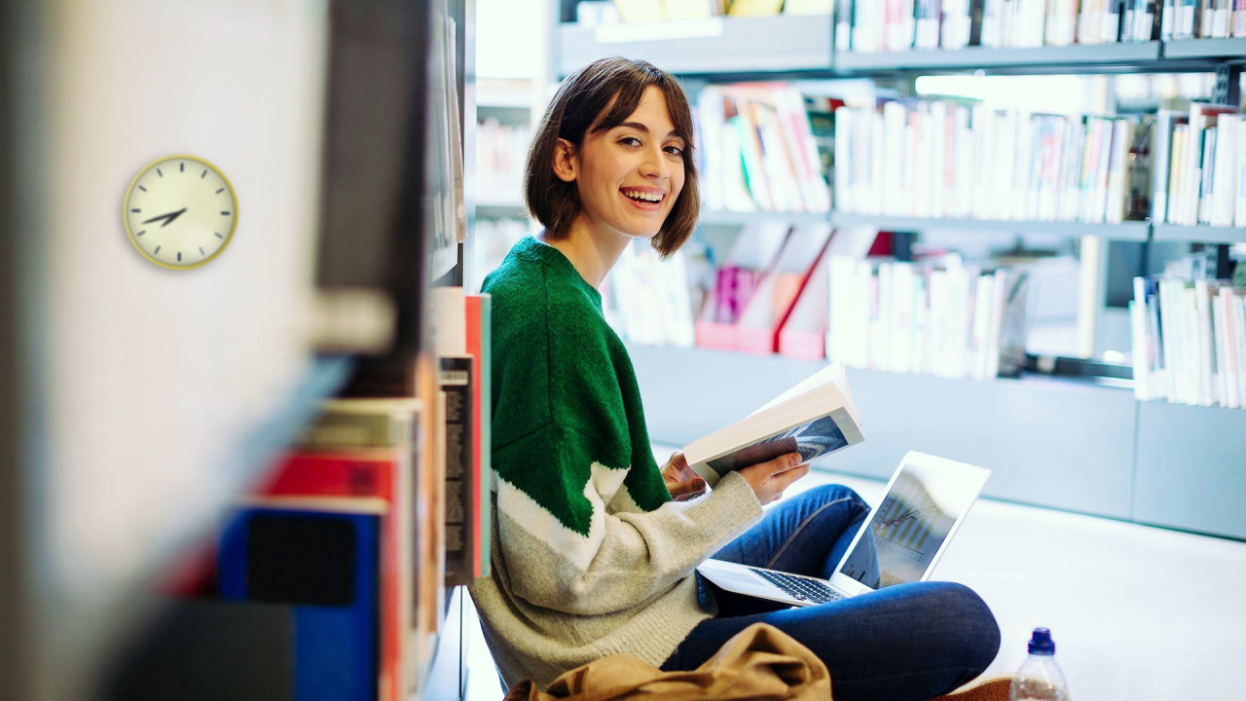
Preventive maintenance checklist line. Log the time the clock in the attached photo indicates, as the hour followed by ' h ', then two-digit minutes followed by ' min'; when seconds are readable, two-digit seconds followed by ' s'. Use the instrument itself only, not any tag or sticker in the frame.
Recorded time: 7 h 42 min
